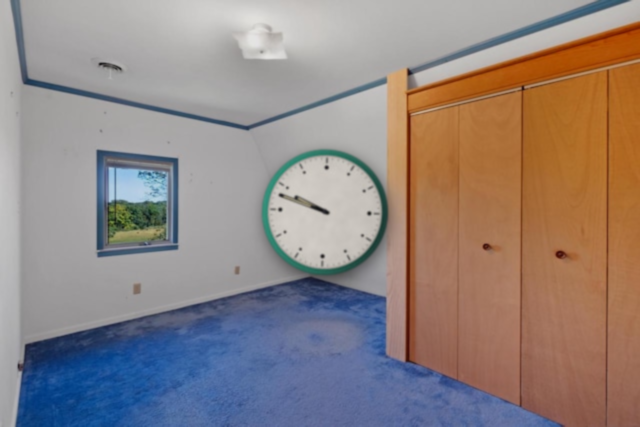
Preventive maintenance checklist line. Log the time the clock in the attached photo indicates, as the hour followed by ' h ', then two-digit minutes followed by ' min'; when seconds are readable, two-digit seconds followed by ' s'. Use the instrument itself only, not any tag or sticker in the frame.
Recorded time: 9 h 48 min
